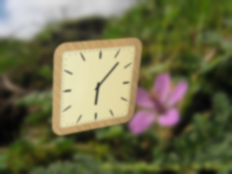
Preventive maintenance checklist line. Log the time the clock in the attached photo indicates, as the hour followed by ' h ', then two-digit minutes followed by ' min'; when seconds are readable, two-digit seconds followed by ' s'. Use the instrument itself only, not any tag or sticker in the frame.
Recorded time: 6 h 07 min
